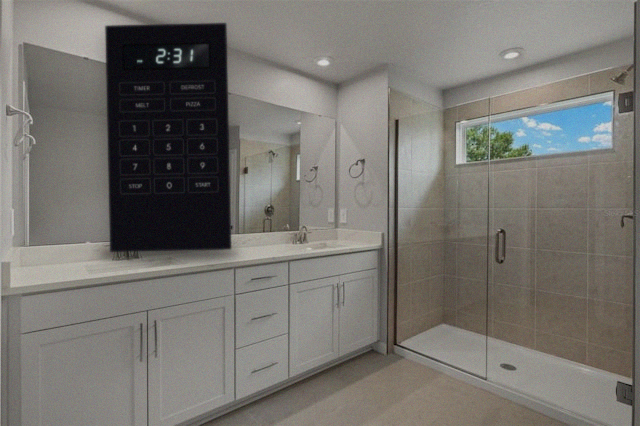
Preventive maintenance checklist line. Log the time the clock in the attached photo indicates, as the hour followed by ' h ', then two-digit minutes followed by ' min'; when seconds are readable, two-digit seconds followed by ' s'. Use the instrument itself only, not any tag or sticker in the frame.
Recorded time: 2 h 31 min
